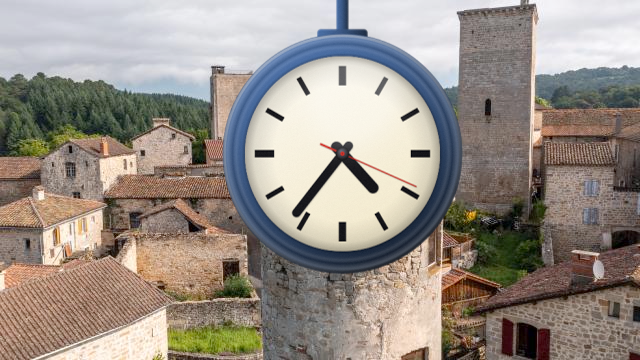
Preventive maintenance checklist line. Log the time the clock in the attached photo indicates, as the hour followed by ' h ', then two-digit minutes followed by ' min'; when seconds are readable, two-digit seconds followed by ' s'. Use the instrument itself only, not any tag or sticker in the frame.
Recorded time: 4 h 36 min 19 s
